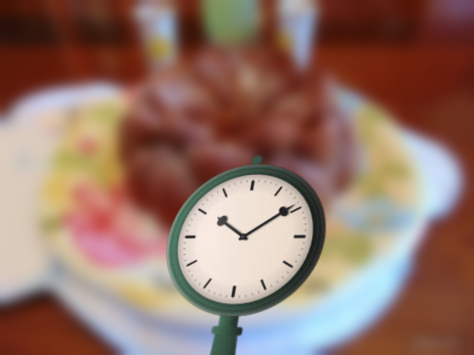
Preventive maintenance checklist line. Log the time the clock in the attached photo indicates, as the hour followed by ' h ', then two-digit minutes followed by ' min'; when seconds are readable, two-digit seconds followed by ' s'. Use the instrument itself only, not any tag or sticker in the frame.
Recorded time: 10 h 09 min
